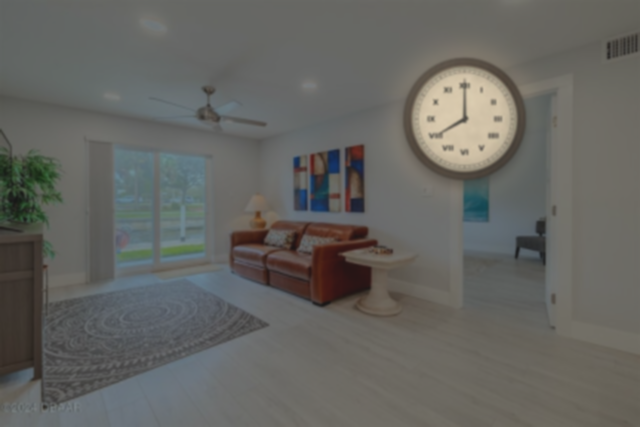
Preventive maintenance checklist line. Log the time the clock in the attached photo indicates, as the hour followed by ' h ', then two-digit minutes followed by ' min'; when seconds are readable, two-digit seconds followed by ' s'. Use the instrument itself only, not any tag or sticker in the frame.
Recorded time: 8 h 00 min
